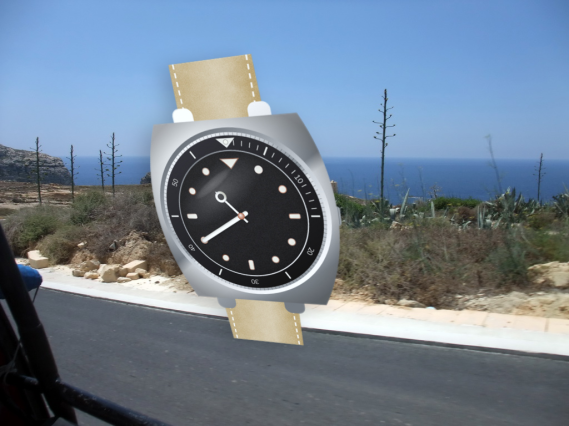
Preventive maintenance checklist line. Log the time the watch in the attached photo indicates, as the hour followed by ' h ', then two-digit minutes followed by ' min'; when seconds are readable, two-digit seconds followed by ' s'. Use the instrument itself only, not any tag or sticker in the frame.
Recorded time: 10 h 40 min
